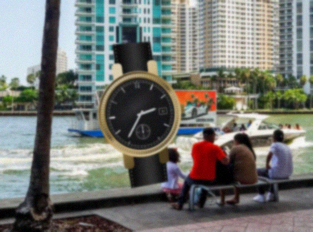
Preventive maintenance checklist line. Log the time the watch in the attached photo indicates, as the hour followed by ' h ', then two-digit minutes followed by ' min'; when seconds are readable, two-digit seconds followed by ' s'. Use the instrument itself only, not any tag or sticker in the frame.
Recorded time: 2 h 36 min
